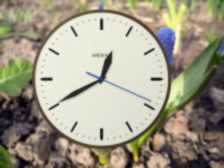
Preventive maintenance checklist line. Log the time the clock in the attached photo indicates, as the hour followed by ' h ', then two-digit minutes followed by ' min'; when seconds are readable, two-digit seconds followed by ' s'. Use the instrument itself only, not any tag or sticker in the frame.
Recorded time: 12 h 40 min 19 s
